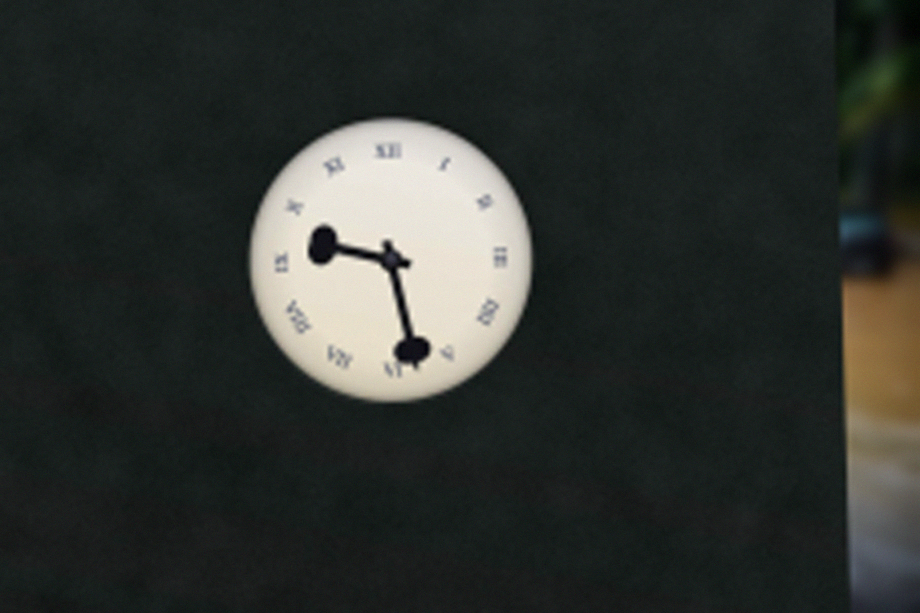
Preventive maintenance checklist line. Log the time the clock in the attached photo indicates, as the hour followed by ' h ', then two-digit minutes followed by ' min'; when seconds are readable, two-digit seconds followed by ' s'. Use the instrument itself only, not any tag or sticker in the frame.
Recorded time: 9 h 28 min
